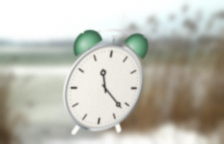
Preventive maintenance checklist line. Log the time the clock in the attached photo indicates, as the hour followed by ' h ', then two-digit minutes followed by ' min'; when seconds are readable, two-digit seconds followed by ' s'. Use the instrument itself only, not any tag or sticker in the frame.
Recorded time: 11 h 22 min
